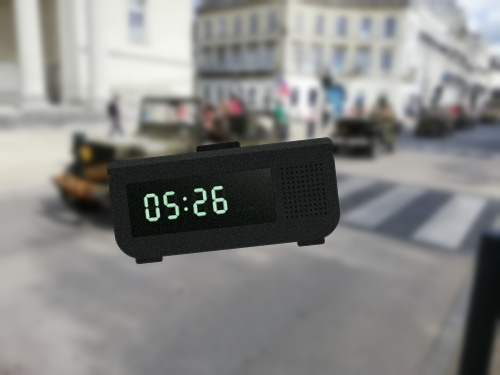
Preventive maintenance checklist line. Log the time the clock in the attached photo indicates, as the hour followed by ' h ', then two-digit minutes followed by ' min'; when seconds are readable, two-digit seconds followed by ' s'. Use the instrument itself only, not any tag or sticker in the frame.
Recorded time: 5 h 26 min
